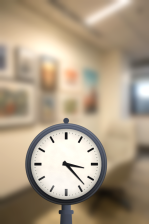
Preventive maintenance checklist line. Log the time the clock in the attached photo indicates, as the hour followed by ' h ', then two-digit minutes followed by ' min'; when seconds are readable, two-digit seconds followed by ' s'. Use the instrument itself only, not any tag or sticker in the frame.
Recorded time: 3 h 23 min
